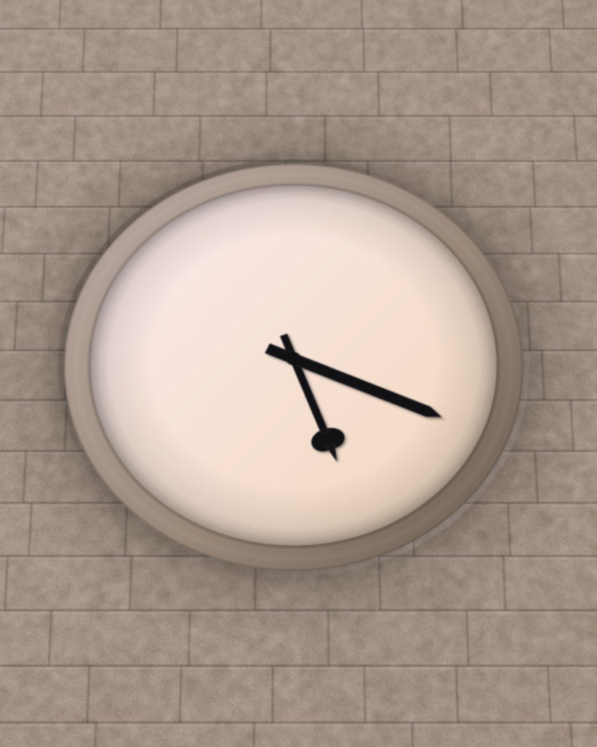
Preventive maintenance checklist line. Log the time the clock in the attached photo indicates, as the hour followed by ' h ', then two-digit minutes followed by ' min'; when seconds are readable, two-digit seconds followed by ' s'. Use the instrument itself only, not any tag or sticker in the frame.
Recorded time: 5 h 19 min
